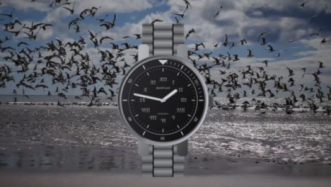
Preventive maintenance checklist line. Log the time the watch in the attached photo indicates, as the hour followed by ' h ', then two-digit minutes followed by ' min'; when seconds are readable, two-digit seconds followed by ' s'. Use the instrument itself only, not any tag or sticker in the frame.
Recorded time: 1 h 47 min
